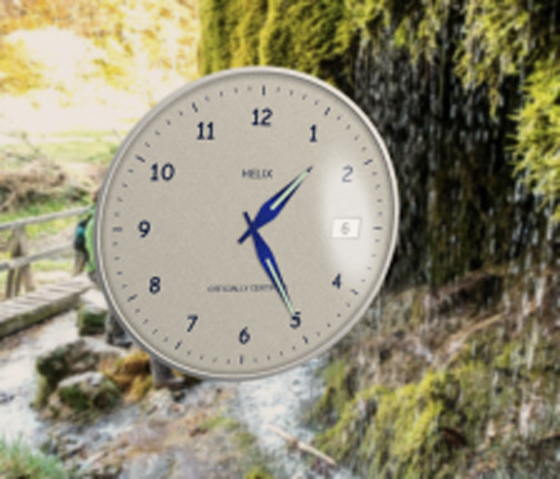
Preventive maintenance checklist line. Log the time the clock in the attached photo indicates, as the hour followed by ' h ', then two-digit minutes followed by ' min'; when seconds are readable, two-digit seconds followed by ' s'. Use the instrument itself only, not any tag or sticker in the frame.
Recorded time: 1 h 25 min
